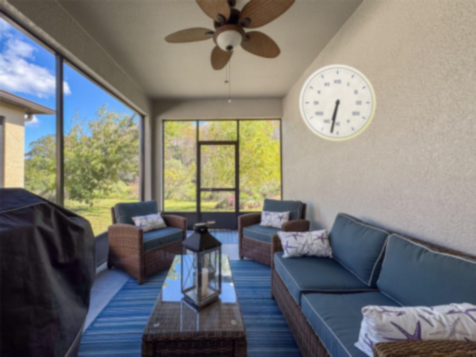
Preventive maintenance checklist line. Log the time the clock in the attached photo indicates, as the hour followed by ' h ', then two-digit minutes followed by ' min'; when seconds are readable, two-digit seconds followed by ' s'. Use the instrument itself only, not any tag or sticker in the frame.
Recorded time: 6 h 32 min
